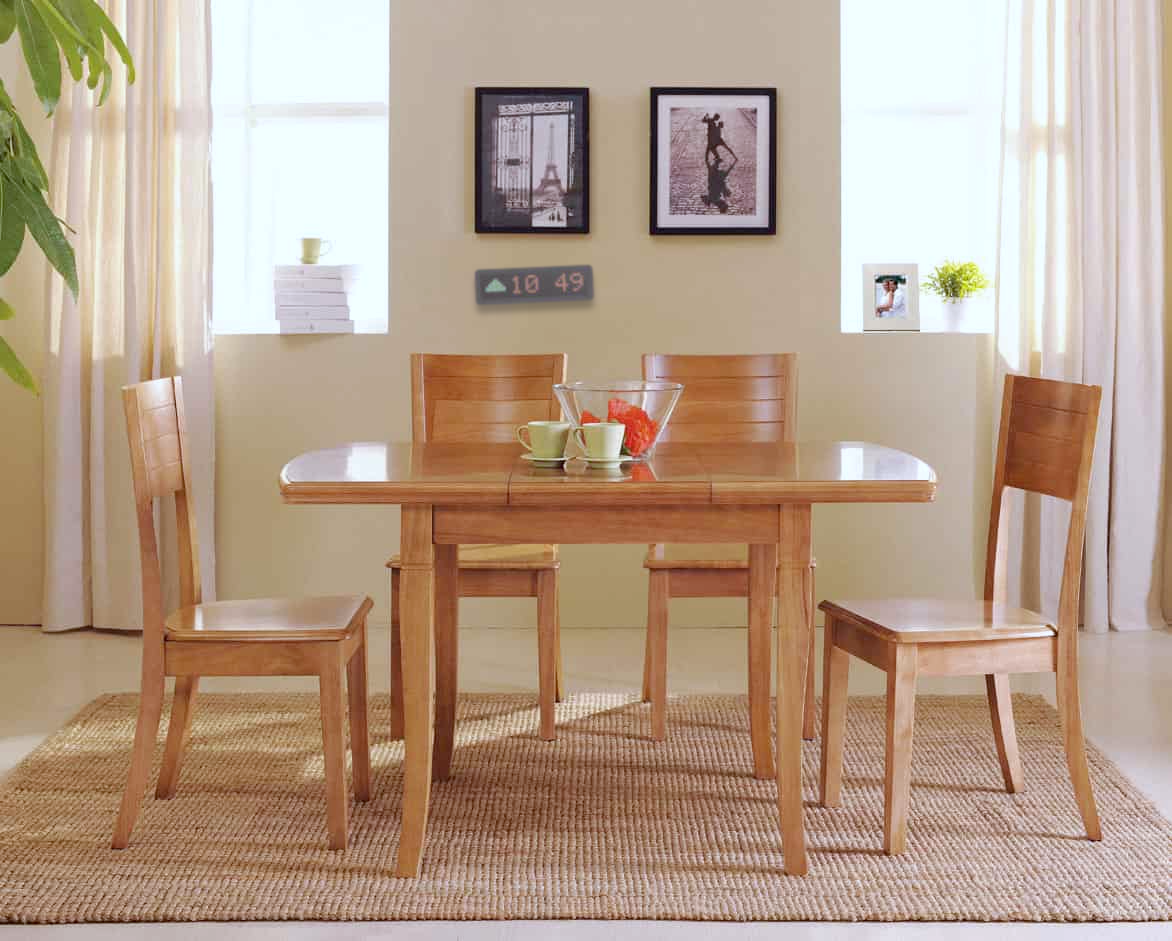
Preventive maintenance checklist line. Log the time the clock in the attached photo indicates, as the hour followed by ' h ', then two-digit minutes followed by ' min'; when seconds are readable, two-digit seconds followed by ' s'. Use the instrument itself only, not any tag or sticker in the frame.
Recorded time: 10 h 49 min
